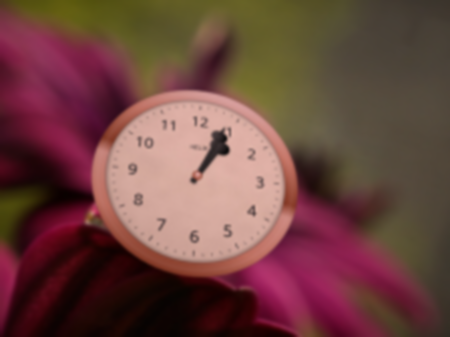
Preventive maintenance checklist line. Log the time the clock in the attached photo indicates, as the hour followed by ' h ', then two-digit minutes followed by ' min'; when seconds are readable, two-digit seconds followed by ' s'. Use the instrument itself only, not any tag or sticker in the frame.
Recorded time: 1 h 04 min
